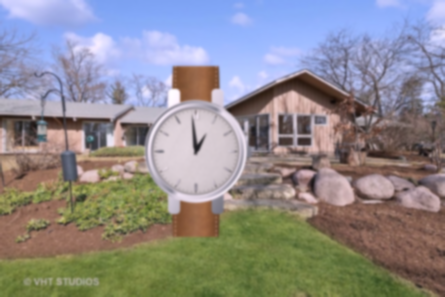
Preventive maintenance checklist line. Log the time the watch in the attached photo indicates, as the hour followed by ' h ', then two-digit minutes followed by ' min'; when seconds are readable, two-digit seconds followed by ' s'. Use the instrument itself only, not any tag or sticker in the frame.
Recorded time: 12 h 59 min
